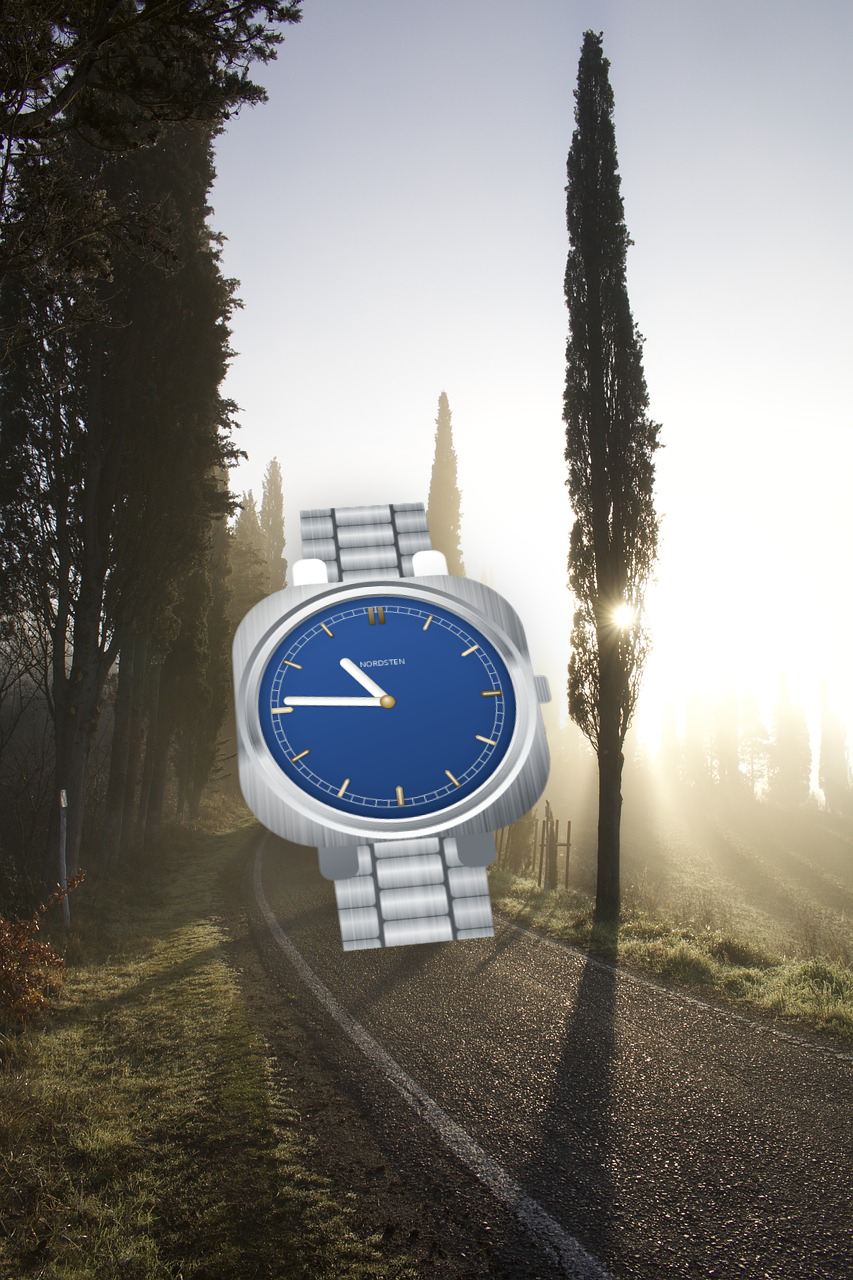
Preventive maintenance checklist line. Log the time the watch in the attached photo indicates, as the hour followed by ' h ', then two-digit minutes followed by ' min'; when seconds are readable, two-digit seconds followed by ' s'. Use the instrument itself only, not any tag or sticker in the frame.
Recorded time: 10 h 46 min
